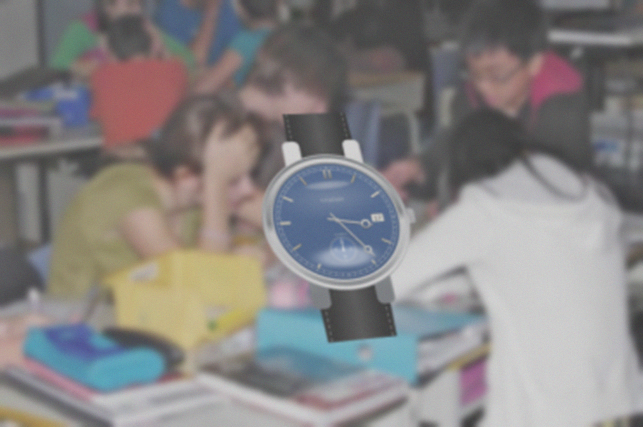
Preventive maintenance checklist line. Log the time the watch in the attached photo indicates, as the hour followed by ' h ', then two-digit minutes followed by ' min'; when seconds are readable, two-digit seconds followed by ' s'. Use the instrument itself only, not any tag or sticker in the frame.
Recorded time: 3 h 24 min
